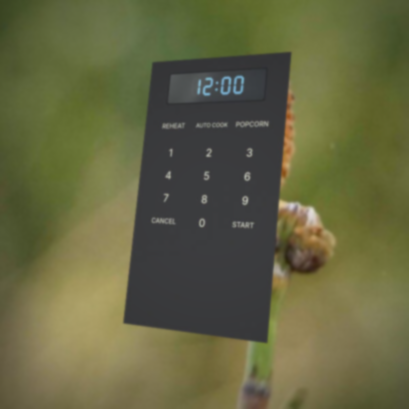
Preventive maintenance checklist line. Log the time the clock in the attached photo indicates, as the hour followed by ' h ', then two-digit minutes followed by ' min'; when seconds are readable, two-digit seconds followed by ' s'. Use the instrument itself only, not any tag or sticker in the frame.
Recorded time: 12 h 00 min
